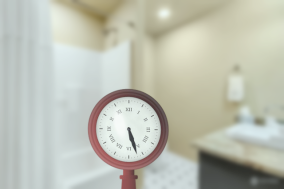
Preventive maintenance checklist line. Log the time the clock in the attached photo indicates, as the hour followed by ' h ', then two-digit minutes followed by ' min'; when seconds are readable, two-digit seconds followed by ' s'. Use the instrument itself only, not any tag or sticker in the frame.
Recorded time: 5 h 27 min
